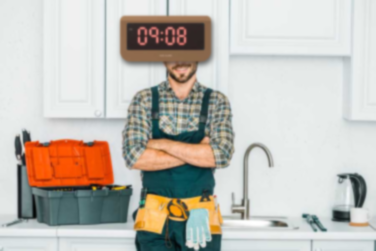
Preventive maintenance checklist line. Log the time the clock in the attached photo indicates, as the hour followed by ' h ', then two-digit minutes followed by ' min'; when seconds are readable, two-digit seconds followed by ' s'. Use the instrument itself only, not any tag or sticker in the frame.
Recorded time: 9 h 08 min
